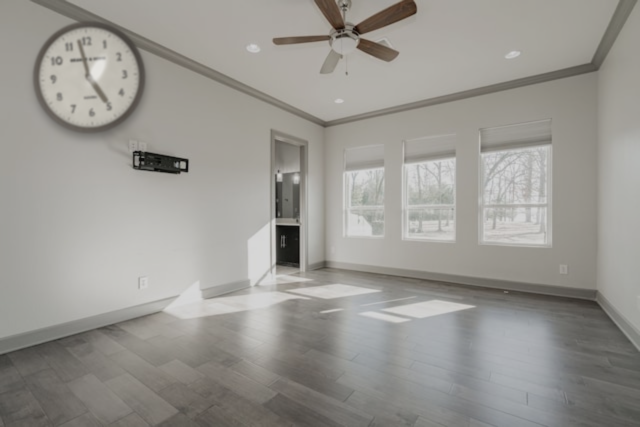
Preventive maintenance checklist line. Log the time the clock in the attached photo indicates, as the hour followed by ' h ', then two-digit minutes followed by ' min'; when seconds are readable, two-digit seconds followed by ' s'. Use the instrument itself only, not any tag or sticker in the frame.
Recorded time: 4 h 58 min
